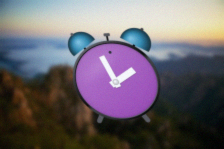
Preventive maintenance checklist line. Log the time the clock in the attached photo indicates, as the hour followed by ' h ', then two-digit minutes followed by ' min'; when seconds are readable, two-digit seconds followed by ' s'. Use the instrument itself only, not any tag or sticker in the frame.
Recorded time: 1 h 57 min
